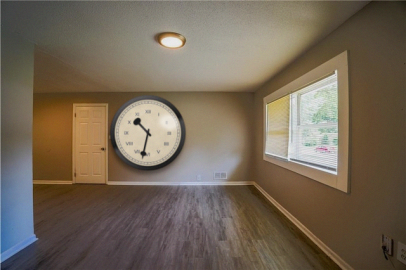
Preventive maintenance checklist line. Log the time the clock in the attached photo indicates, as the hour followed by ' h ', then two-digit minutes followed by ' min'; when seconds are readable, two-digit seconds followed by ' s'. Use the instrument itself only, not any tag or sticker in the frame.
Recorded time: 10 h 32 min
